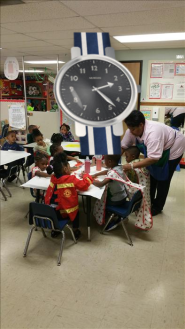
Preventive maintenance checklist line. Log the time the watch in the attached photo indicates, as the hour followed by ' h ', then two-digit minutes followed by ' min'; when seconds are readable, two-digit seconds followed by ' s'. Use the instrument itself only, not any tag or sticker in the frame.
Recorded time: 2 h 23 min
